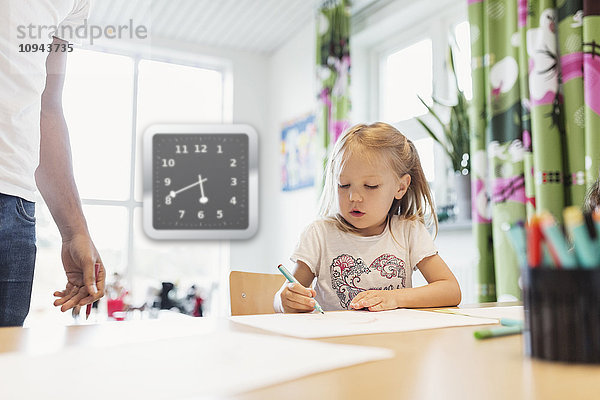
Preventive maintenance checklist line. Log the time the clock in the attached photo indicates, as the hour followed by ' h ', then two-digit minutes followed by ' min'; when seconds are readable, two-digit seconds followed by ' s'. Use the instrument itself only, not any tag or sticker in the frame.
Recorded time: 5 h 41 min
